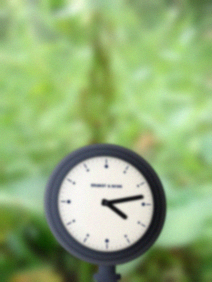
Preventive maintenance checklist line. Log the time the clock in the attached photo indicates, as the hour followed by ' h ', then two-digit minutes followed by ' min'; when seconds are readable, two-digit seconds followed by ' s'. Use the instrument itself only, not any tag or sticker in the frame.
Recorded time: 4 h 13 min
